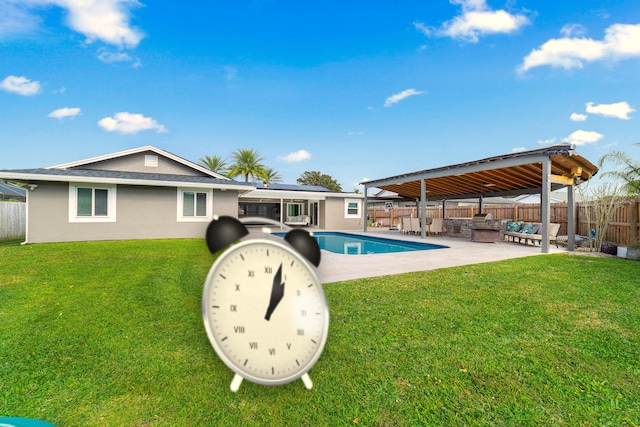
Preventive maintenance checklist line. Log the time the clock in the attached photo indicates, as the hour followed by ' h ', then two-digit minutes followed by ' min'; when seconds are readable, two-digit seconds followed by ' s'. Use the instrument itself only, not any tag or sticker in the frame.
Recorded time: 1 h 03 min
